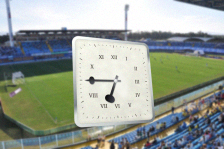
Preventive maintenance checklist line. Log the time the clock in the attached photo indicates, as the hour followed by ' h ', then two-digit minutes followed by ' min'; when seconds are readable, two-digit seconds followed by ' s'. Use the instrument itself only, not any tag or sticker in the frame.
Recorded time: 6 h 45 min
